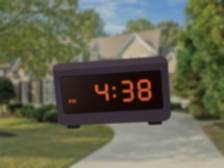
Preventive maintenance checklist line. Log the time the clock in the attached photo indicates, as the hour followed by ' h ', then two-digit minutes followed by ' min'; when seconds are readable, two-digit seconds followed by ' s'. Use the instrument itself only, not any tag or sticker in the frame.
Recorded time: 4 h 38 min
